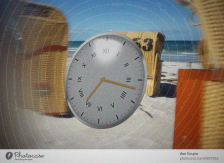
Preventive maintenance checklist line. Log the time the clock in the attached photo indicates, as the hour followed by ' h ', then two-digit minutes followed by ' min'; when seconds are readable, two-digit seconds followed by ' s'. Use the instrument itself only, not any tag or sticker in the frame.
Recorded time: 7 h 17 min
